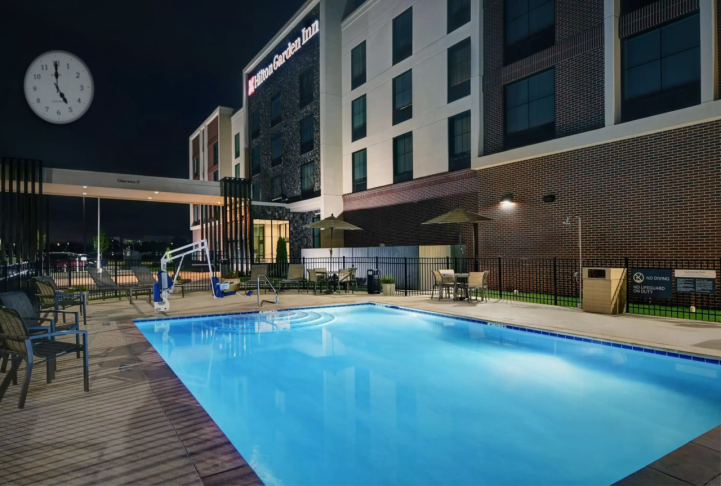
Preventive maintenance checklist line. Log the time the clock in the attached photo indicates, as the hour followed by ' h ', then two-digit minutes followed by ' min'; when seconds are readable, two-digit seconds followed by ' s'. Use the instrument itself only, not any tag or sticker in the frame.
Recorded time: 5 h 00 min
